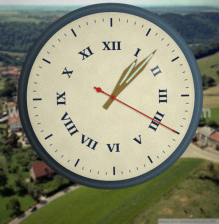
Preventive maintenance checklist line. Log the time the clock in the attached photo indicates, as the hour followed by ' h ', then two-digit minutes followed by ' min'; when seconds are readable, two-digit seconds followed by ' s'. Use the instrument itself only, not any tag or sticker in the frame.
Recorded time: 1 h 07 min 20 s
